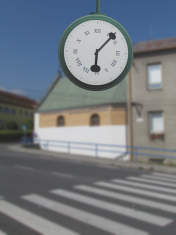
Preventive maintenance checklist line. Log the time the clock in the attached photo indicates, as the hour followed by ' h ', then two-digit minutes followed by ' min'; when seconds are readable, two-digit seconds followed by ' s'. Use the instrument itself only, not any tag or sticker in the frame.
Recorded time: 6 h 07 min
